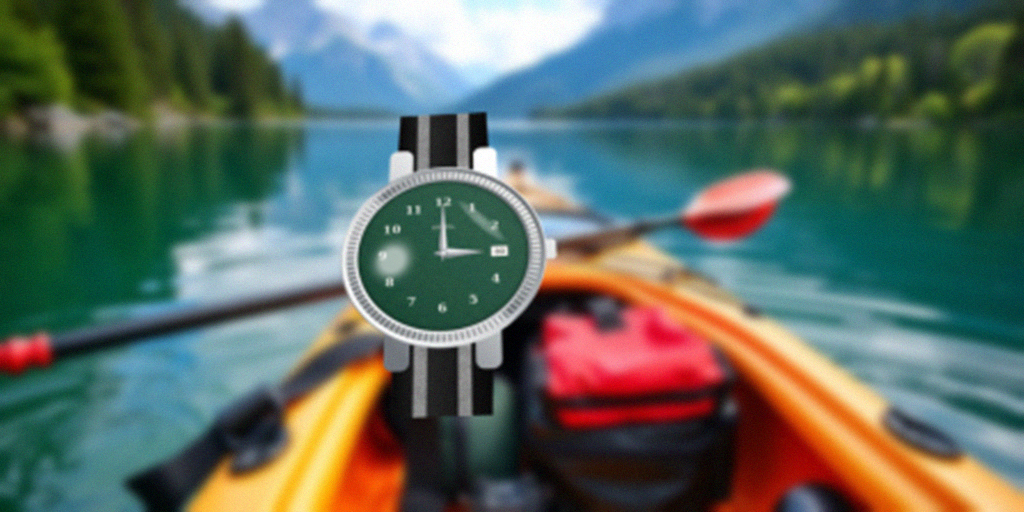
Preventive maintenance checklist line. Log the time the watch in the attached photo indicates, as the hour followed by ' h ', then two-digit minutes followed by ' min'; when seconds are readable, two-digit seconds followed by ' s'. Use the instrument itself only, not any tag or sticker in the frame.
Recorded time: 3 h 00 min
